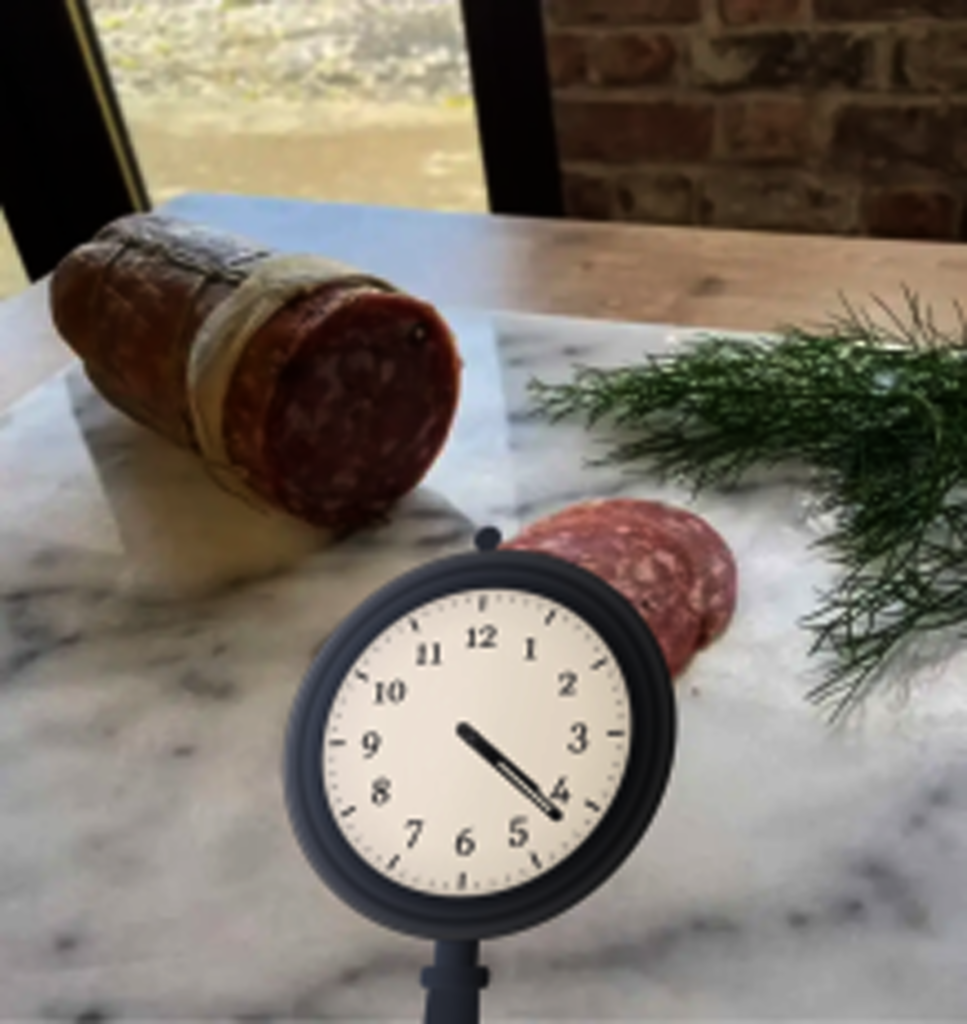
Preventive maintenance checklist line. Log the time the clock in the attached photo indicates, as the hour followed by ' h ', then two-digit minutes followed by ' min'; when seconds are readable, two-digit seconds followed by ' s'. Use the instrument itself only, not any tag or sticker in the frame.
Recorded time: 4 h 22 min
